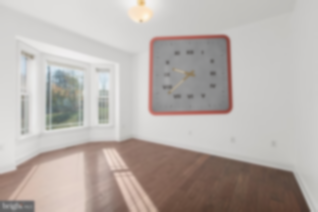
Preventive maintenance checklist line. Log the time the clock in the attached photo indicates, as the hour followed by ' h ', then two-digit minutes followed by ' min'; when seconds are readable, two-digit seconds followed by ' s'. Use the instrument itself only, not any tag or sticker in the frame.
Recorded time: 9 h 38 min
